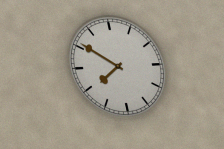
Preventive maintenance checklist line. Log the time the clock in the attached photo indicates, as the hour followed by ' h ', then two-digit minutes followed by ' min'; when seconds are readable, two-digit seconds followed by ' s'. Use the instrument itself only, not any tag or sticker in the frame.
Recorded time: 7 h 51 min
